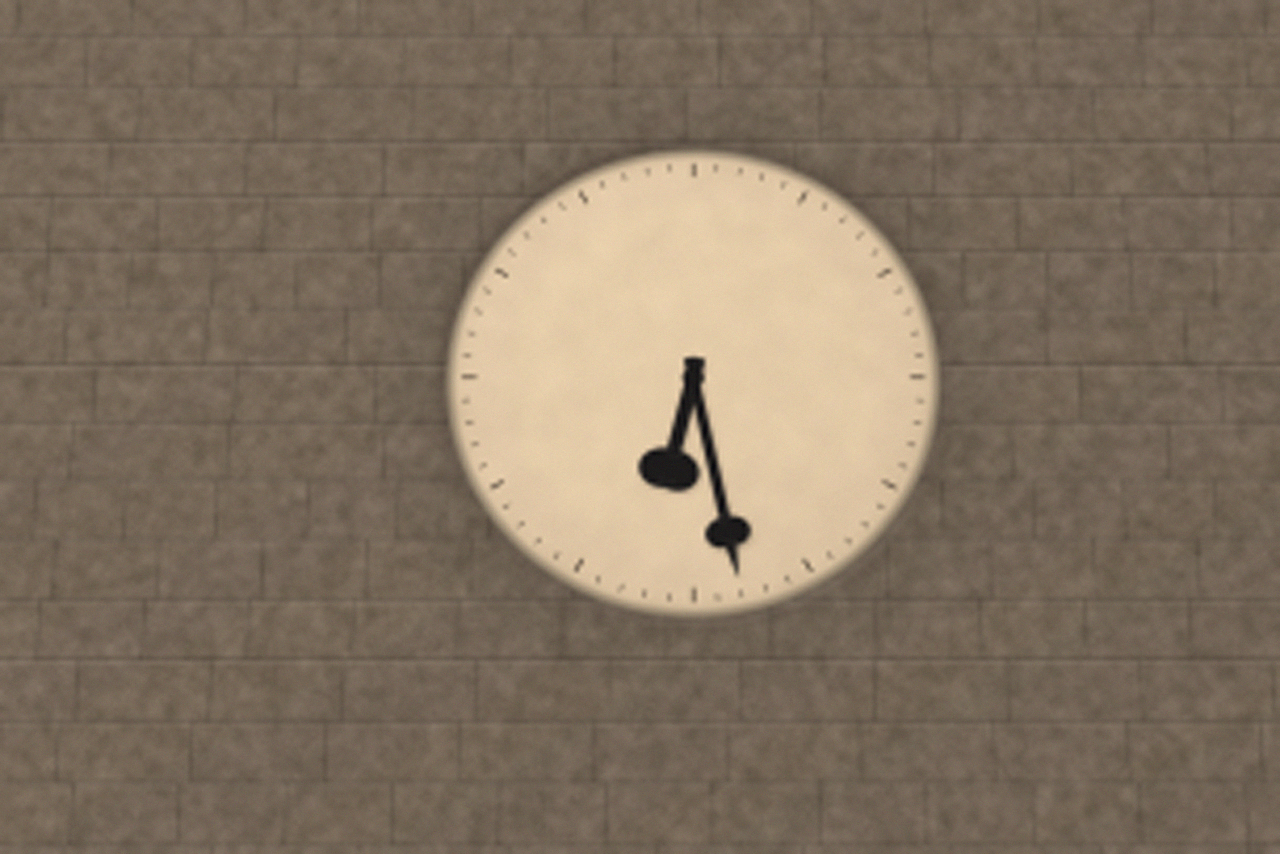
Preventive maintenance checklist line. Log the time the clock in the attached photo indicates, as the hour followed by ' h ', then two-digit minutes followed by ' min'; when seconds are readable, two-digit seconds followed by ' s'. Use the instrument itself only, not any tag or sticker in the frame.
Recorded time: 6 h 28 min
